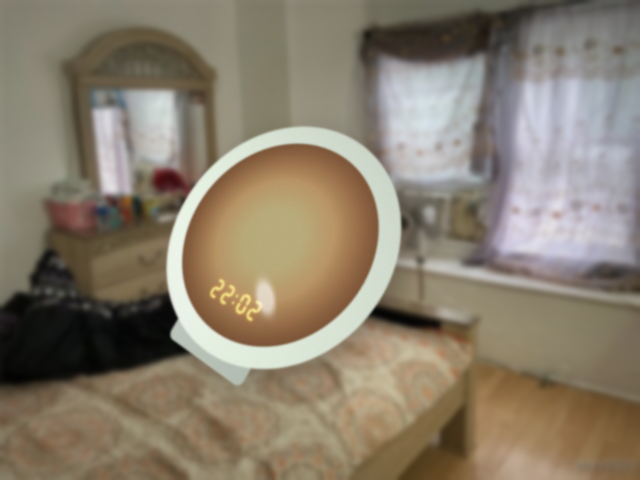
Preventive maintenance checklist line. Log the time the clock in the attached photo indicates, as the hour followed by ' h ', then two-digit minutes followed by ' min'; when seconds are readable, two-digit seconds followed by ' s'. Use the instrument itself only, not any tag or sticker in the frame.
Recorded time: 22 h 02 min
